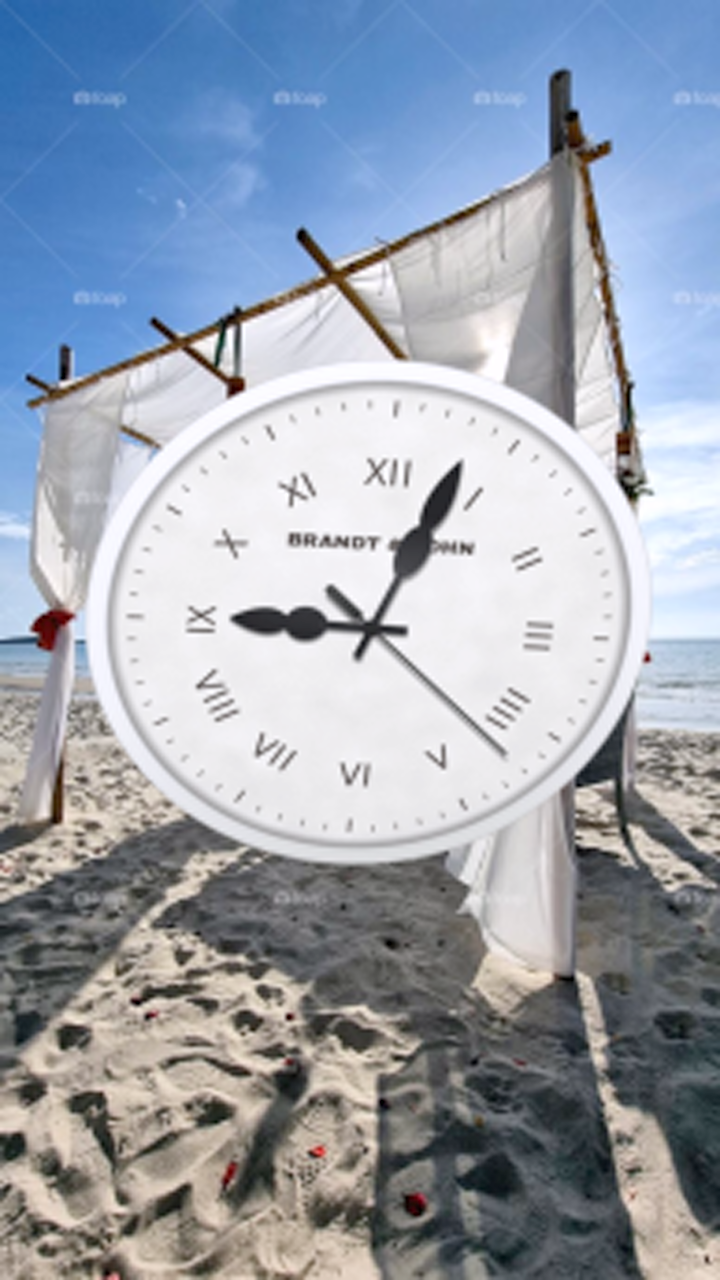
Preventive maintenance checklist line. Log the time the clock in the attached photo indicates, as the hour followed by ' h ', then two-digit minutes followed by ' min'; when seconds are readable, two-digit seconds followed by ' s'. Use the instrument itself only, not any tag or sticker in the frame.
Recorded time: 9 h 03 min 22 s
